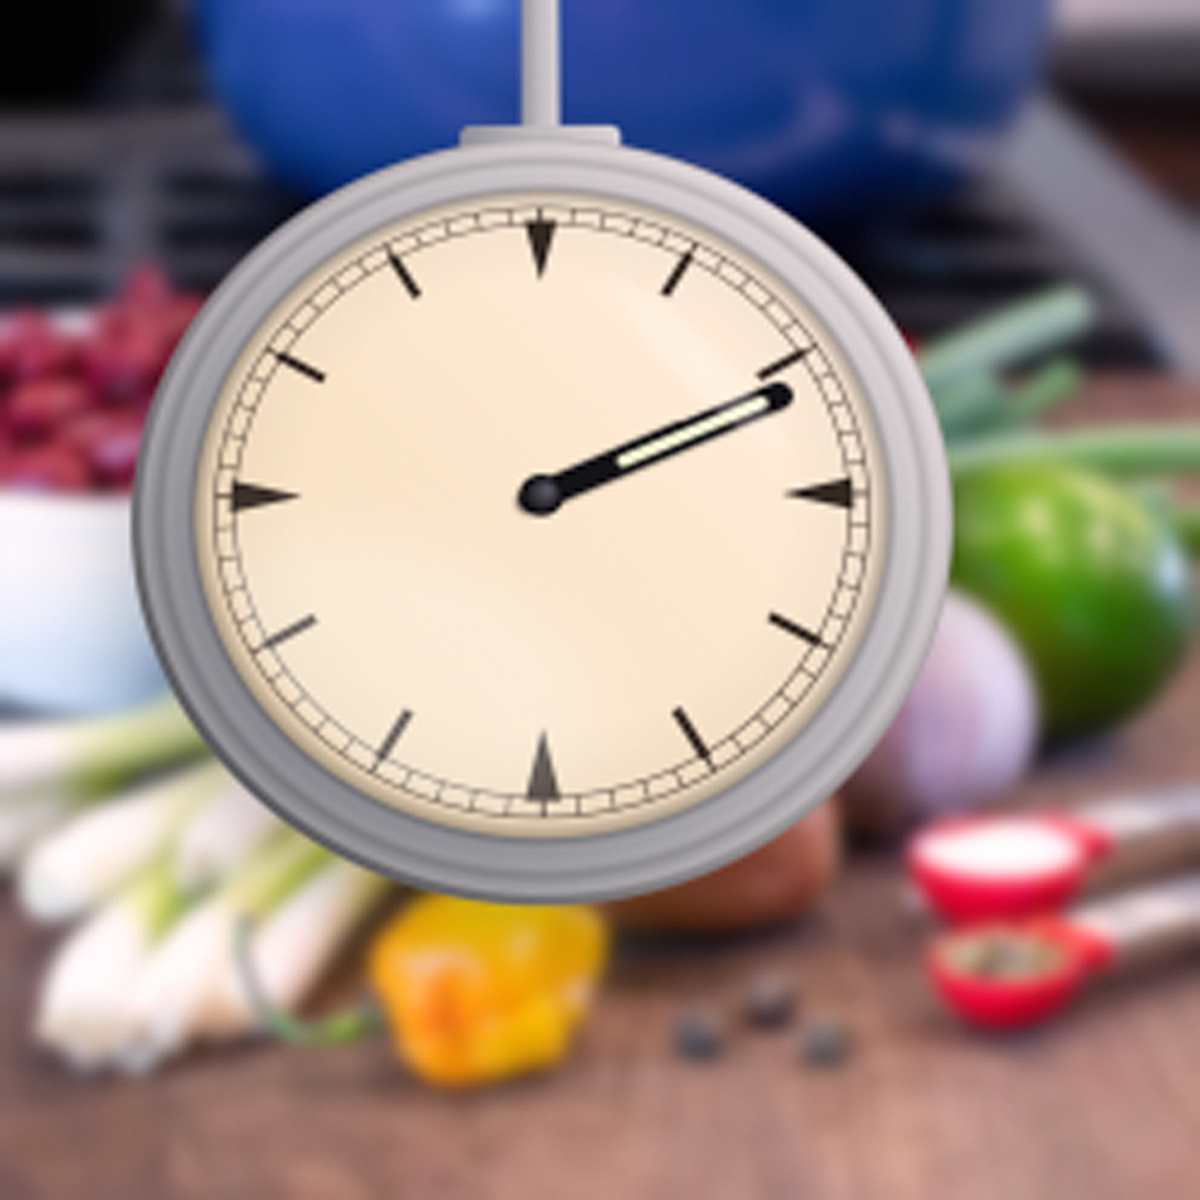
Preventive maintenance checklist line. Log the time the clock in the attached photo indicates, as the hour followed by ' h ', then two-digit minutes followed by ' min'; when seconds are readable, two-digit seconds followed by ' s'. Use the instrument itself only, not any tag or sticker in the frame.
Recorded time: 2 h 11 min
